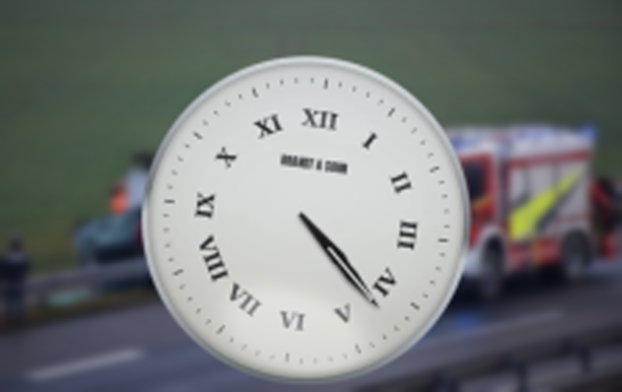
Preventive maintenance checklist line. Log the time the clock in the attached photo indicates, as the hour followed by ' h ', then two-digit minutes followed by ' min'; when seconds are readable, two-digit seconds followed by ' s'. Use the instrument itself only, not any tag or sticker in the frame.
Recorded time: 4 h 22 min
